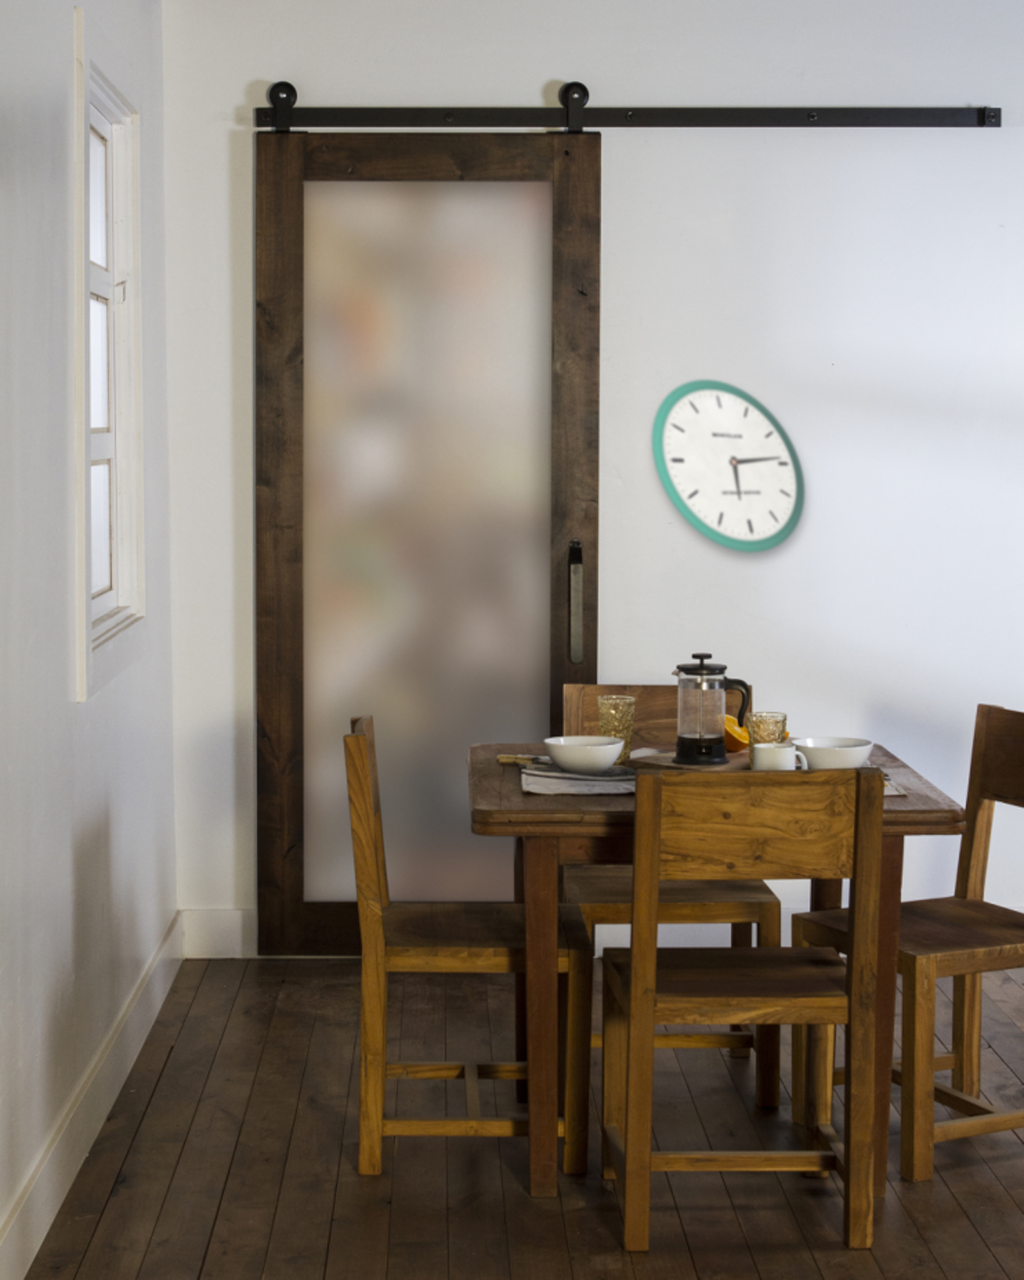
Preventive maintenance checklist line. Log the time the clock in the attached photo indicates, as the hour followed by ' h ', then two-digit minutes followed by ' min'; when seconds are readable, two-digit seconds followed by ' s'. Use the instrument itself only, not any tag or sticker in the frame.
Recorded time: 6 h 14 min
